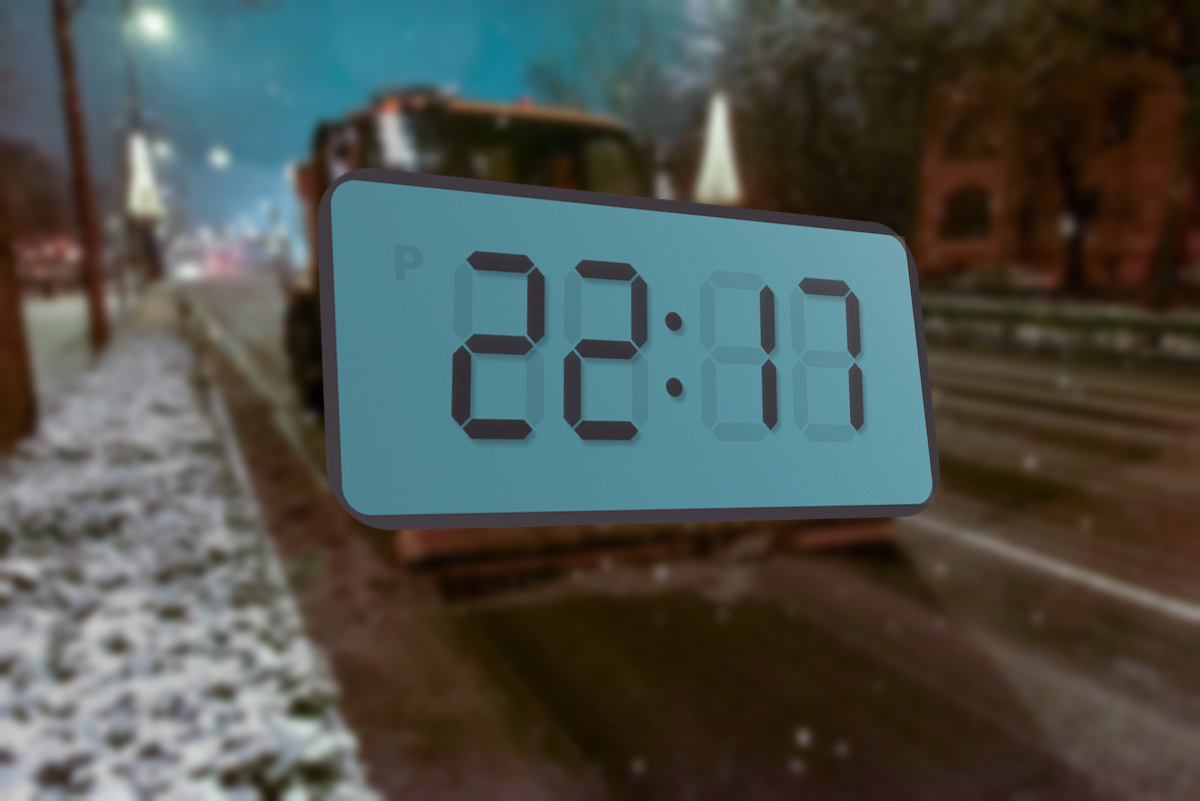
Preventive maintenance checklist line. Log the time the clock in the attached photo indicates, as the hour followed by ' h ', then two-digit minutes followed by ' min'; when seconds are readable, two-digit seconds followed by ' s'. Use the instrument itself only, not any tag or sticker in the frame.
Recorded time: 22 h 17 min
